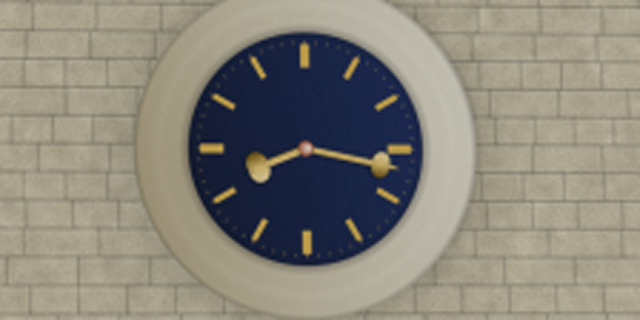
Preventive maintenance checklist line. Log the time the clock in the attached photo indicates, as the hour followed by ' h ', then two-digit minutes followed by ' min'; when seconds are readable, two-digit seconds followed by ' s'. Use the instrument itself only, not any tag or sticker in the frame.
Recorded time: 8 h 17 min
